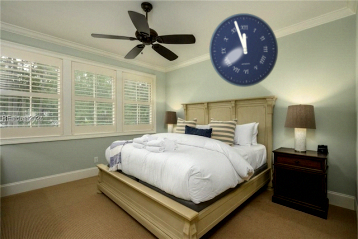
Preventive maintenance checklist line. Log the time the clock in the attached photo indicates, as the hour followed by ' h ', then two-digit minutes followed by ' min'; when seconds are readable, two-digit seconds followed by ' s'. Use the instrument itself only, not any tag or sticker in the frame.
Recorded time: 11 h 57 min
